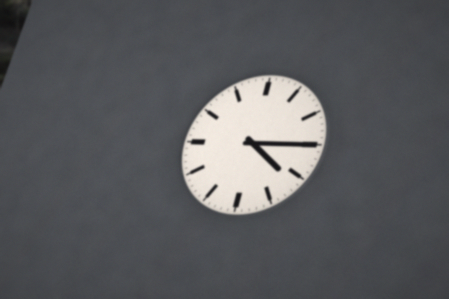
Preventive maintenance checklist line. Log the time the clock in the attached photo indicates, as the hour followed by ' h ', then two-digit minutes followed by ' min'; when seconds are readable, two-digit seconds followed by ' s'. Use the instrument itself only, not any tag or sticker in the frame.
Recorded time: 4 h 15 min
